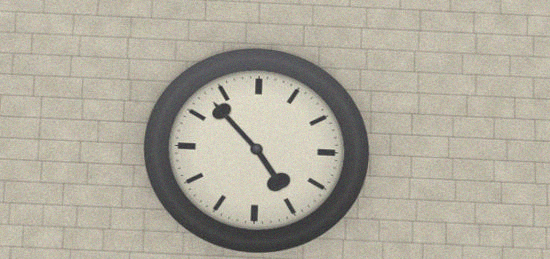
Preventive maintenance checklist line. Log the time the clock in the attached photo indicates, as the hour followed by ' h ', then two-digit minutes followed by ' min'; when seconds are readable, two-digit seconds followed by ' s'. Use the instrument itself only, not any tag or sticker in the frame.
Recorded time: 4 h 53 min
